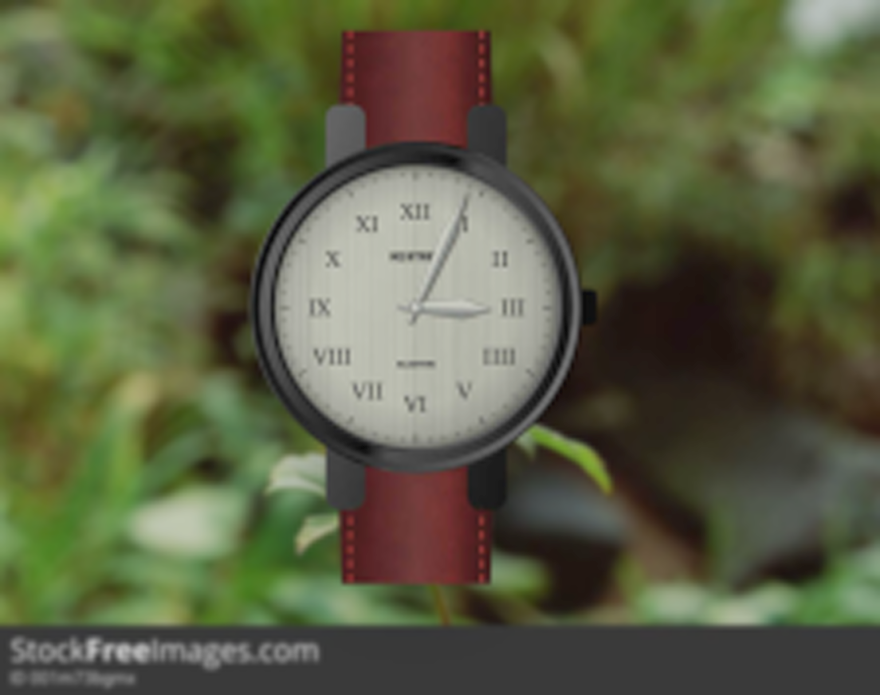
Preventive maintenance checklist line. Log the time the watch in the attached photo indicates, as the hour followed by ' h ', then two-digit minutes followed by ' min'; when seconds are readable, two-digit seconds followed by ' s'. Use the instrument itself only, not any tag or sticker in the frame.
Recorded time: 3 h 04 min
